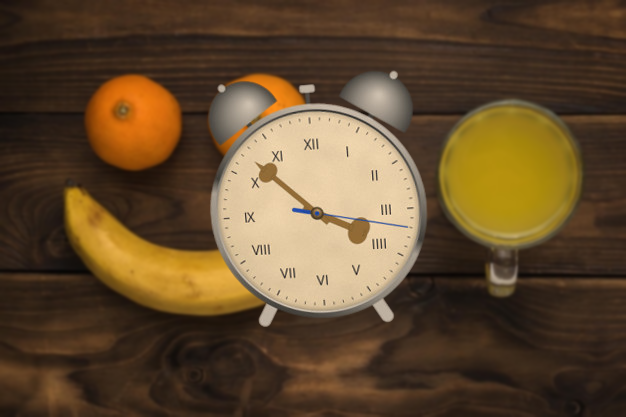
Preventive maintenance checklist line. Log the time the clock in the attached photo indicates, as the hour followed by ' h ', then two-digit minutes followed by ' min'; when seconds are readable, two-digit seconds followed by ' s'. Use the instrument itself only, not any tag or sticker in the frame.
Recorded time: 3 h 52 min 17 s
